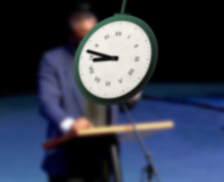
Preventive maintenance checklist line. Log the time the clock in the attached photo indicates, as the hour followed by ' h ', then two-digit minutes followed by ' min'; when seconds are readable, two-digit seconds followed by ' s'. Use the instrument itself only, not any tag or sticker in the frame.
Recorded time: 8 h 47 min
